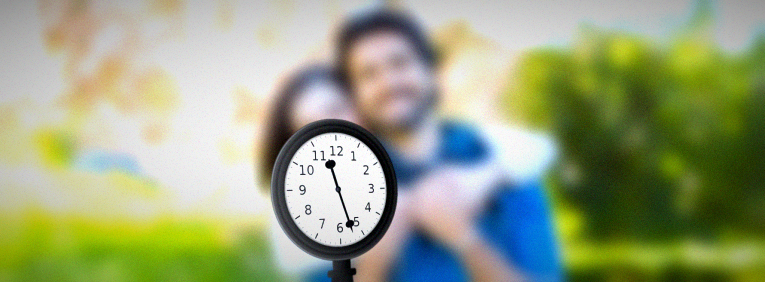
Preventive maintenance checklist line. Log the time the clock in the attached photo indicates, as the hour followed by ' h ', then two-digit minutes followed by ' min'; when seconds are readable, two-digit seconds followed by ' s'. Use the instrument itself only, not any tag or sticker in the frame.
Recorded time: 11 h 27 min
